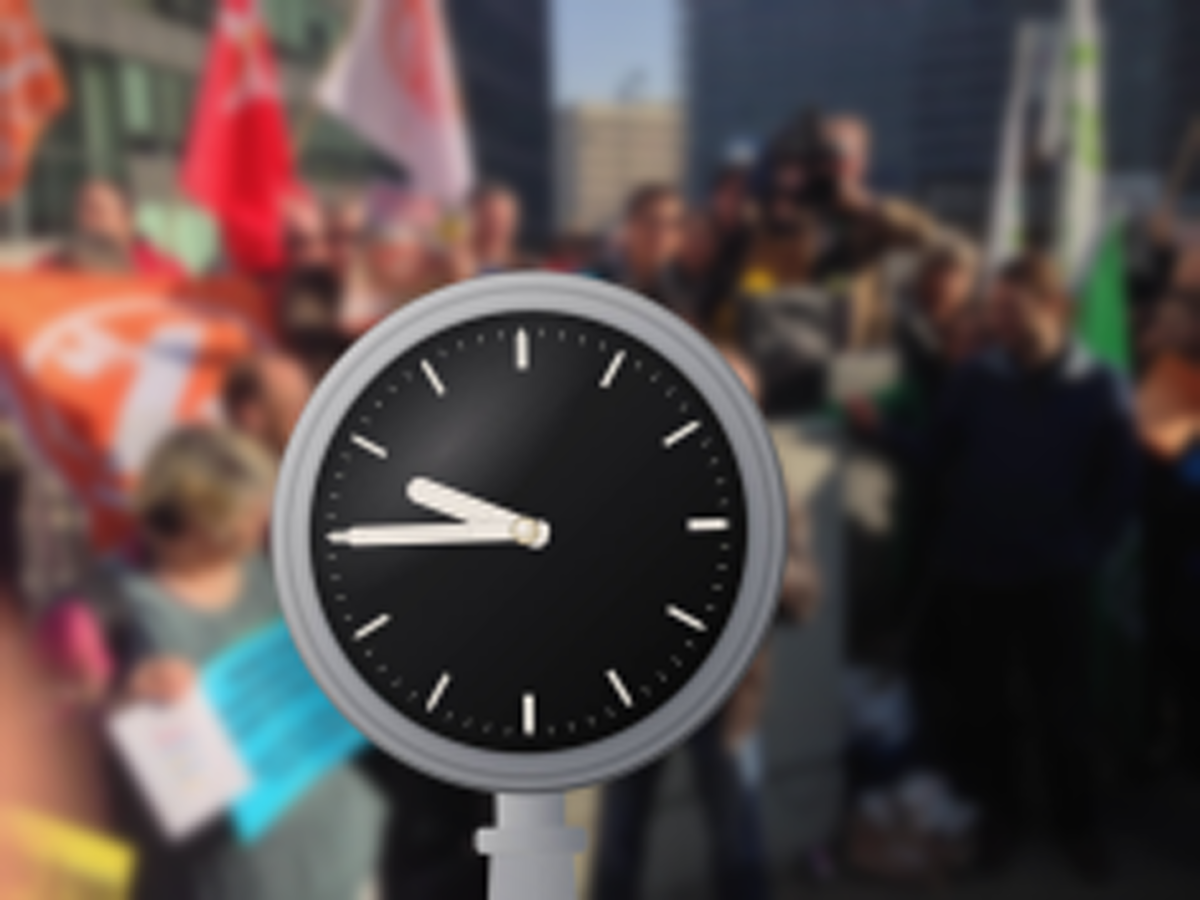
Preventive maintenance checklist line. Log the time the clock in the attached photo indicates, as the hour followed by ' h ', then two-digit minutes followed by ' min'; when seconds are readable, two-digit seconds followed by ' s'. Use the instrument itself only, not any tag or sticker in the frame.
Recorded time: 9 h 45 min
